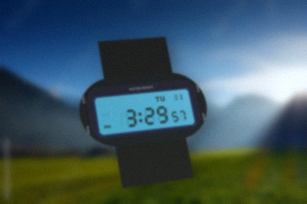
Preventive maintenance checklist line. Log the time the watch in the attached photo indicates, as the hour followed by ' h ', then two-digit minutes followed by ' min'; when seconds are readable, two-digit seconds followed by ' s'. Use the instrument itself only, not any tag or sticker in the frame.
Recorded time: 3 h 29 min 57 s
